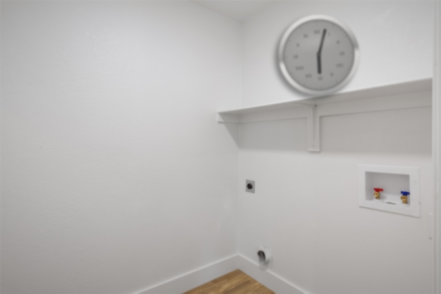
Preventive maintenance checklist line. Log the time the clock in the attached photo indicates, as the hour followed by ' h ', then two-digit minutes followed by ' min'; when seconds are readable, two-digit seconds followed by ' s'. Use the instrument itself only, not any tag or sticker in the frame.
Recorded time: 6 h 03 min
